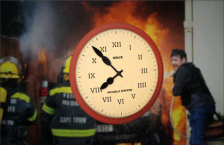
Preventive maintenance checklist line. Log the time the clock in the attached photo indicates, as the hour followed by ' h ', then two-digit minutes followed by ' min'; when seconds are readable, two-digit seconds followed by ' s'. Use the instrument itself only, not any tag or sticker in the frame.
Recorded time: 7 h 53 min
